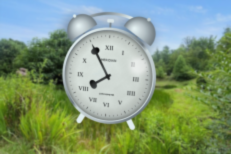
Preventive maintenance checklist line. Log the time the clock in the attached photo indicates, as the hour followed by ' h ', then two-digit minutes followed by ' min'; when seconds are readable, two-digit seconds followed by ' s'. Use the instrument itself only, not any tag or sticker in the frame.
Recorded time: 7 h 55 min
